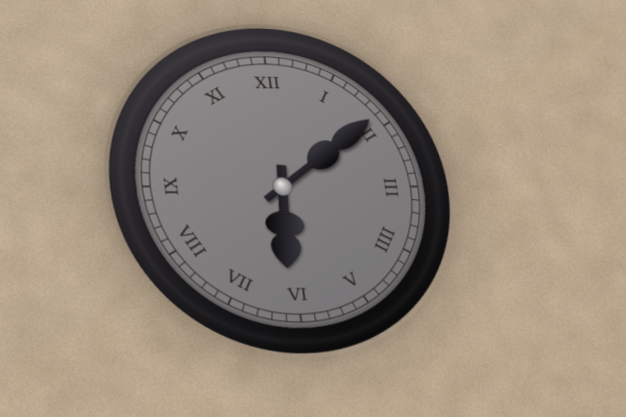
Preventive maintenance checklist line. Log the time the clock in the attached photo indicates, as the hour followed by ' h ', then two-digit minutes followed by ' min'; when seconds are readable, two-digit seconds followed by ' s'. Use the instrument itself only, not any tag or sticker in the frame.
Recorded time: 6 h 09 min
